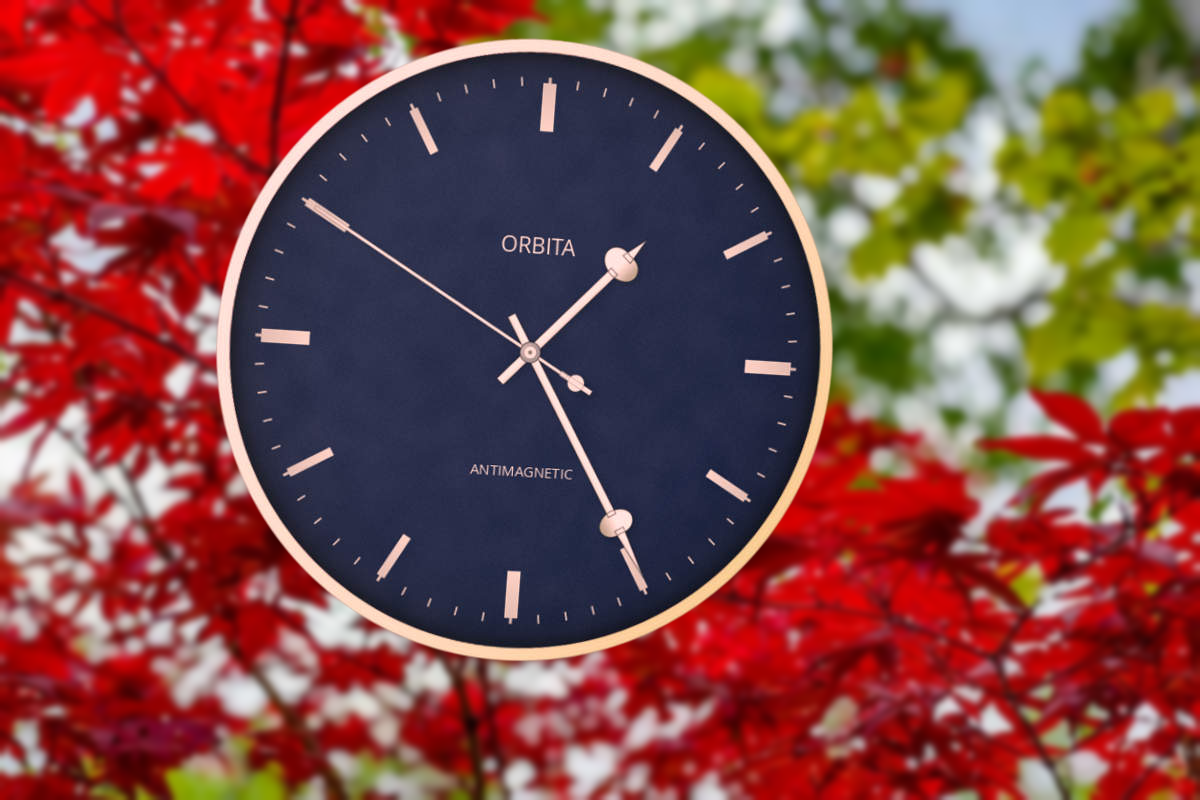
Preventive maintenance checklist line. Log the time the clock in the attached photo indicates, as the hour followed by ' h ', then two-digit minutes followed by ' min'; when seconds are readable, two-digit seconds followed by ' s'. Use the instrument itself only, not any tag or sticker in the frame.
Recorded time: 1 h 24 min 50 s
